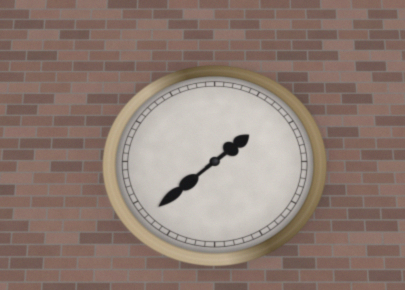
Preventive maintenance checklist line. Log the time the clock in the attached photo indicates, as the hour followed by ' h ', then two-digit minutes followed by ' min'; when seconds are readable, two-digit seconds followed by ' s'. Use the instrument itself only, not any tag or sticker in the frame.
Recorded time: 1 h 38 min
